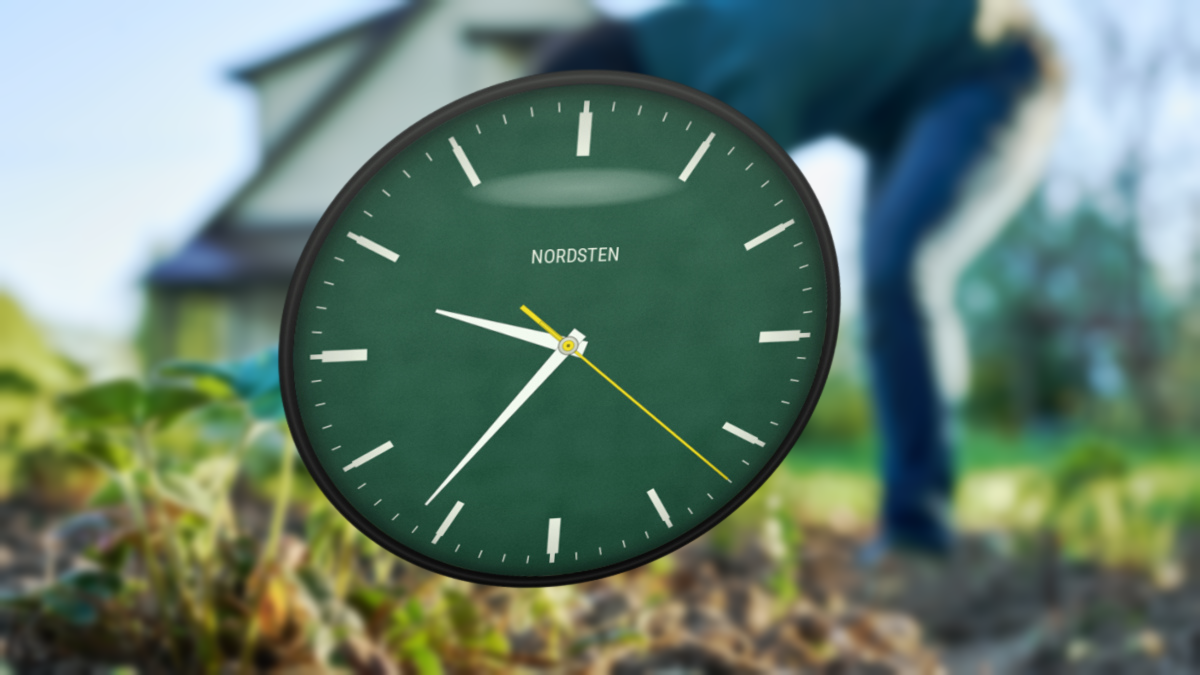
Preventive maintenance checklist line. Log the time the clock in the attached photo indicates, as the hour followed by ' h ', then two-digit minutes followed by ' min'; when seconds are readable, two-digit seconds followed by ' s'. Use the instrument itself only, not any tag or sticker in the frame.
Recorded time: 9 h 36 min 22 s
